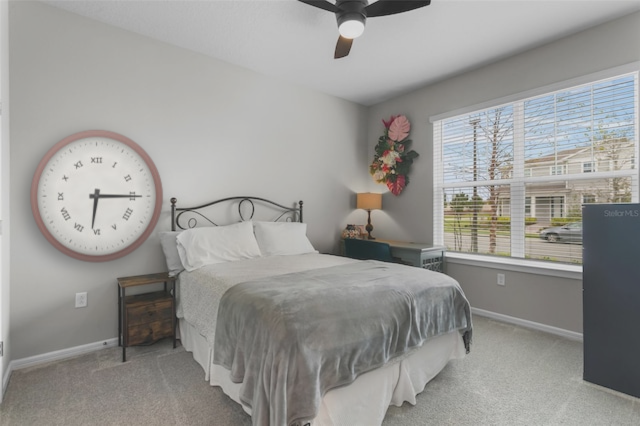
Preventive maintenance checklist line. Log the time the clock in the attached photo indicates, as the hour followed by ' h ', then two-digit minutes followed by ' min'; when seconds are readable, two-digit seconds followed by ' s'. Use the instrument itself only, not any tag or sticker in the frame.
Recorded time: 6 h 15 min
